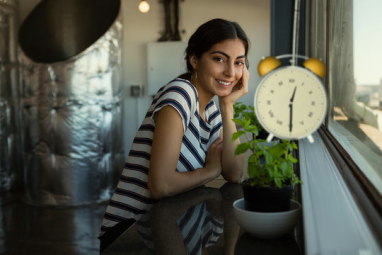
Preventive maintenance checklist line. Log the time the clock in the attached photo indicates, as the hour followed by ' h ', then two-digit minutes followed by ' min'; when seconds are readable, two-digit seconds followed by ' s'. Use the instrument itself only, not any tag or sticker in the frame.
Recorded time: 12 h 30 min
